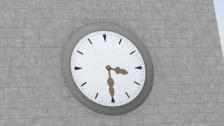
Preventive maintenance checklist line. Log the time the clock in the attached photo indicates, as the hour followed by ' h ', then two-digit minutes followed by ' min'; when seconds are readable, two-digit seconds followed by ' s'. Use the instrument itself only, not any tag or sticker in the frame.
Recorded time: 3 h 30 min
